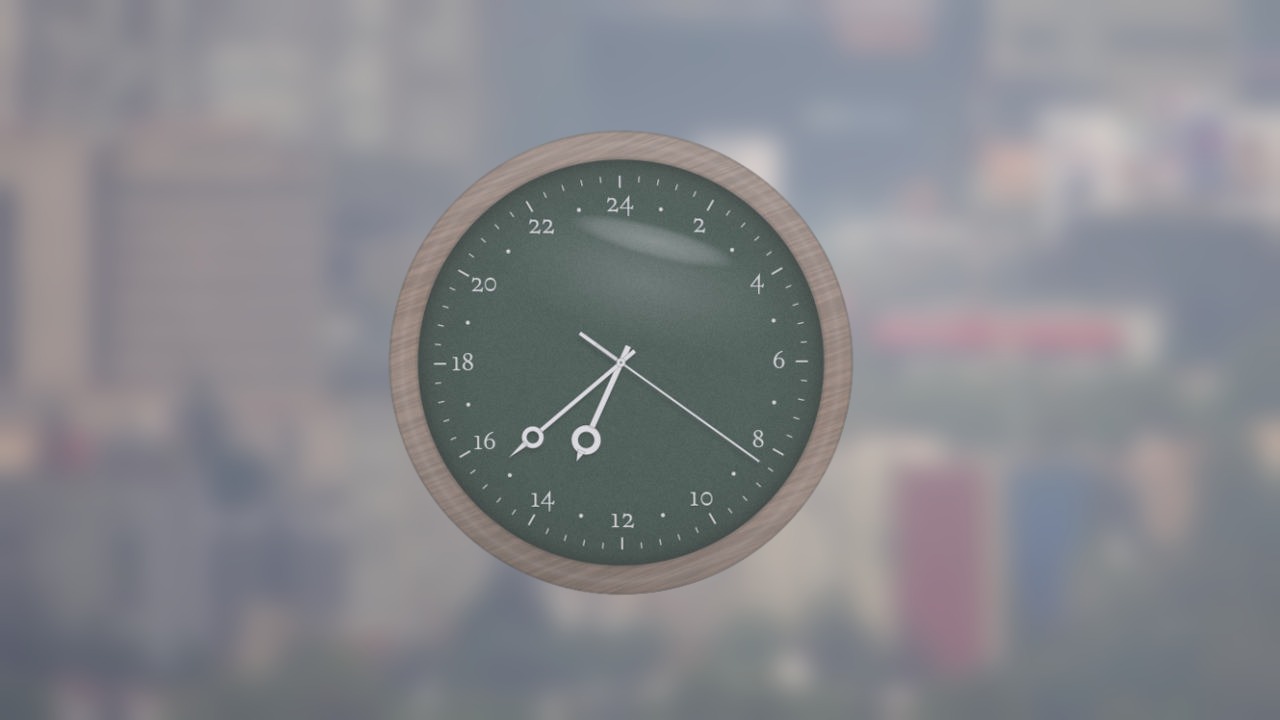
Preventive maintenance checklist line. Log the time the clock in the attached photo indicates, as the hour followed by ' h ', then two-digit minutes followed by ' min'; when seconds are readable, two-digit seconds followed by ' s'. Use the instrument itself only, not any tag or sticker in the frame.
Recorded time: 13 h 38 min 21 s
